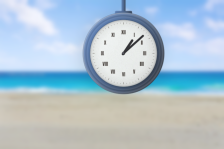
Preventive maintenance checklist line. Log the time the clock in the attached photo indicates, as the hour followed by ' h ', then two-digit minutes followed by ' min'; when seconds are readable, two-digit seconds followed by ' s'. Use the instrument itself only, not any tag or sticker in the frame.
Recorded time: 1 h 08 min
